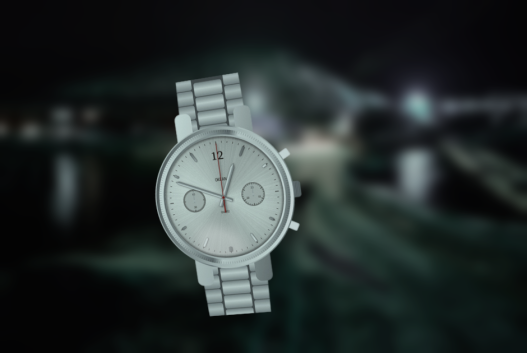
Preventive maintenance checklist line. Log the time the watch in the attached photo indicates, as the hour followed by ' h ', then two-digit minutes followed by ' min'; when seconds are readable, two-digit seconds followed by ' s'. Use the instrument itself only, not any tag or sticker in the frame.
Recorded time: 12 h 49 min
